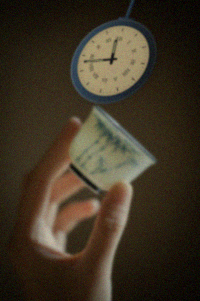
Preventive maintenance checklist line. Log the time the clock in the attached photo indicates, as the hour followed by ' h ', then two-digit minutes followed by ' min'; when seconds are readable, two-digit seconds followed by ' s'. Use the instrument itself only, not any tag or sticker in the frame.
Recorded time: 11 h 43 min
